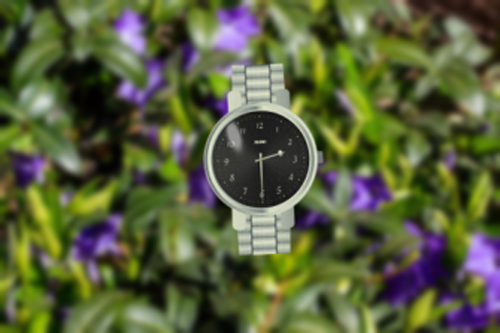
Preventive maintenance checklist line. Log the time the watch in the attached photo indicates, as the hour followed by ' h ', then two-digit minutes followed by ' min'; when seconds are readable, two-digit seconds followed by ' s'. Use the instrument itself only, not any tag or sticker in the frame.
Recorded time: 2 h 30 min
